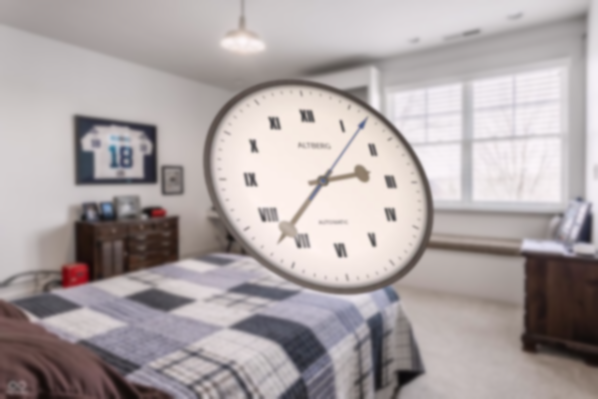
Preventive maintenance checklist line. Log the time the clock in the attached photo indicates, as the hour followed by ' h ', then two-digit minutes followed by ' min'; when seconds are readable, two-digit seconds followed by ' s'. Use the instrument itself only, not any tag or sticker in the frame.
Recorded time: 2 h 37 min 07 s
